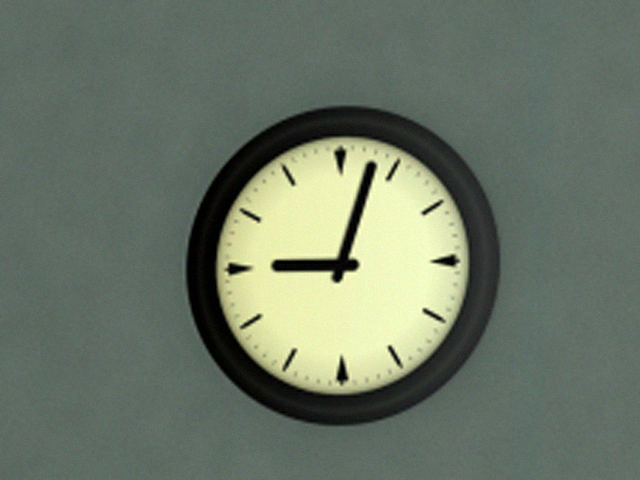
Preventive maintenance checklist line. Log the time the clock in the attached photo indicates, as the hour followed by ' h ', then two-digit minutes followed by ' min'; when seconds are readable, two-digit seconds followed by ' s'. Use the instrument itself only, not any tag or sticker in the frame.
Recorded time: 9 h 03 min
